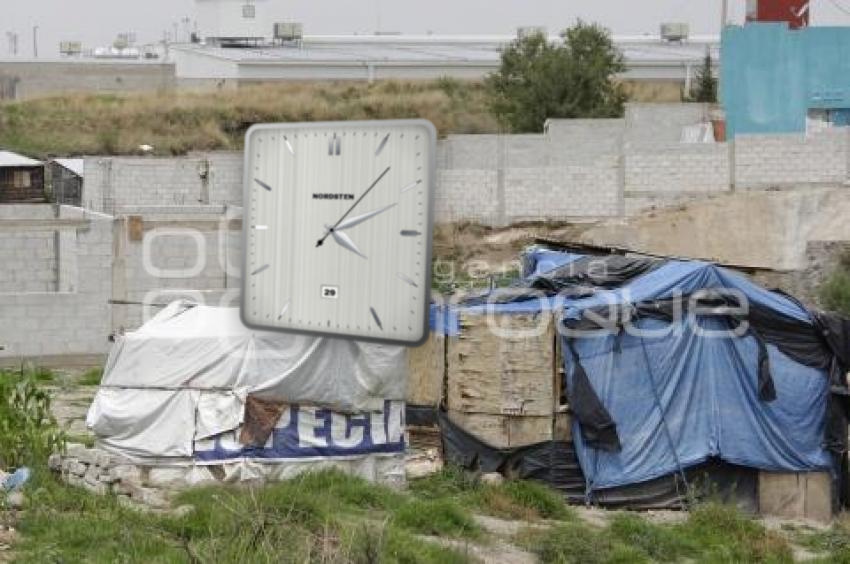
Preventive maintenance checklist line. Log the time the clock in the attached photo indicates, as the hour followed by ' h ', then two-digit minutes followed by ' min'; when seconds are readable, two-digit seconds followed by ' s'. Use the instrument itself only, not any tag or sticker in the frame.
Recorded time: 4 h 11 min 07 s
